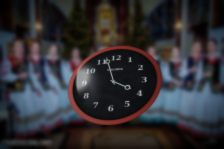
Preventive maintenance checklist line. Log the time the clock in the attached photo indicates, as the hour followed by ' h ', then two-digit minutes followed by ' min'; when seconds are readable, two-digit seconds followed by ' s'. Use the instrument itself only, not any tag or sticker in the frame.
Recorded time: 3 h 57 min
